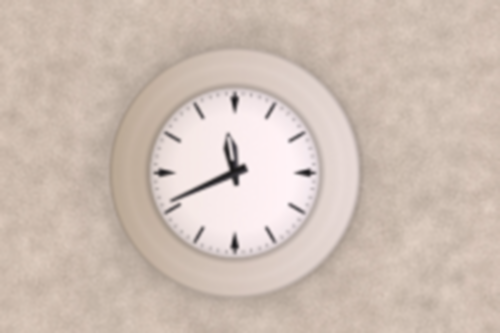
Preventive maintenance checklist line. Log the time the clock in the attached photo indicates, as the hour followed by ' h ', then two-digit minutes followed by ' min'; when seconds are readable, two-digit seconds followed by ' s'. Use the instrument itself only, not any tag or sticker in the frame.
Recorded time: 11 h 41 min
